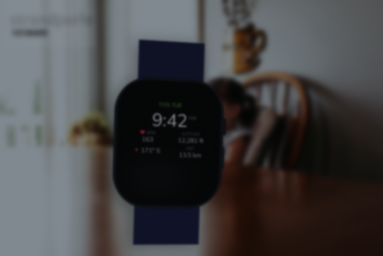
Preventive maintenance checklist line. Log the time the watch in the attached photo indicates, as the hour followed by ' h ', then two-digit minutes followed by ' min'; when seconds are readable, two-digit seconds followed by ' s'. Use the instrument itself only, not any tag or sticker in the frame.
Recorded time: 9 h 42 min
